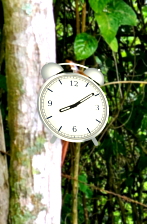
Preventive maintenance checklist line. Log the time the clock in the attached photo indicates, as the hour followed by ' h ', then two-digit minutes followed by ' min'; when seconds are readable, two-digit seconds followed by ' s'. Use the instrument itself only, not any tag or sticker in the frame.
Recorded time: 8 h 09 min
